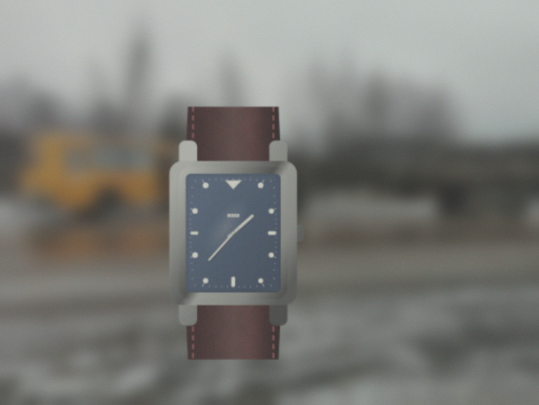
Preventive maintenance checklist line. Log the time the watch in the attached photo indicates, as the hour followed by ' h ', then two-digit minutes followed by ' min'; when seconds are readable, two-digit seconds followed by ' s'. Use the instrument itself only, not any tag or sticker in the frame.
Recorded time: 1 h 37 min
